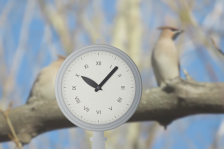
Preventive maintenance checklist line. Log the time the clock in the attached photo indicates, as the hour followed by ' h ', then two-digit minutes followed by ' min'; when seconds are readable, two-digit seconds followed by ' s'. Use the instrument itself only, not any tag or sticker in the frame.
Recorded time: 10 h 07 min
